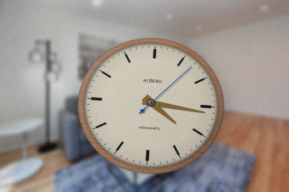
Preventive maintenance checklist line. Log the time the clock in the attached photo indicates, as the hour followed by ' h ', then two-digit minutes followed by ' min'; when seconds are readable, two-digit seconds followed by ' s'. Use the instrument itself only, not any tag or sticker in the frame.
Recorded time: 4 h 16 min 07 s
